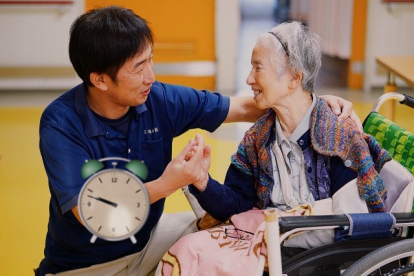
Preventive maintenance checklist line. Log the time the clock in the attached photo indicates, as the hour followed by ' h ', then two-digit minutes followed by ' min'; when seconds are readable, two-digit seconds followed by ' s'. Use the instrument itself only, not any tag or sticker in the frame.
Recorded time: 9 h 48 min
